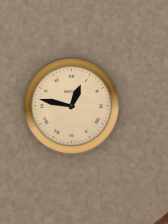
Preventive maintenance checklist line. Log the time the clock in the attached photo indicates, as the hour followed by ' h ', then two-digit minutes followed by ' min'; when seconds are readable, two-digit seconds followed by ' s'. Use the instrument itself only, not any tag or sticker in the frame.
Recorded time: 12 h 47 min
